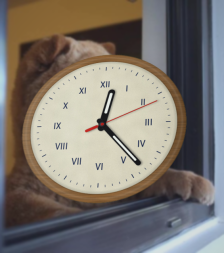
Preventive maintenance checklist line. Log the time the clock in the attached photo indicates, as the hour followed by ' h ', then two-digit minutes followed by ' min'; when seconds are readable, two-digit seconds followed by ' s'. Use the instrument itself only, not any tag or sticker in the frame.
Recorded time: 12 h 23 min 11 s
